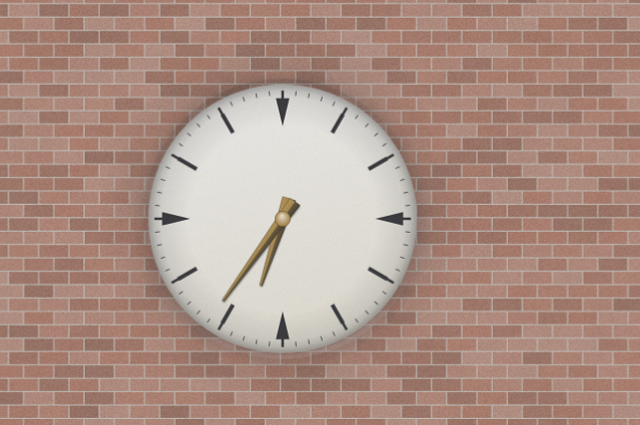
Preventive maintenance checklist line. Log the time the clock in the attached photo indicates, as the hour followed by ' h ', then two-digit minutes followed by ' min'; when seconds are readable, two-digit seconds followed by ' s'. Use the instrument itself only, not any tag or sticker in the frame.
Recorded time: 6 h 36 min
